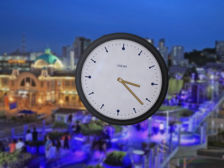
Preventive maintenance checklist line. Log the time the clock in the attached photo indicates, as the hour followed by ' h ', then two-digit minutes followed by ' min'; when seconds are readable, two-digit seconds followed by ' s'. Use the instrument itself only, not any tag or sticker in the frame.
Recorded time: 3 h 22 min
